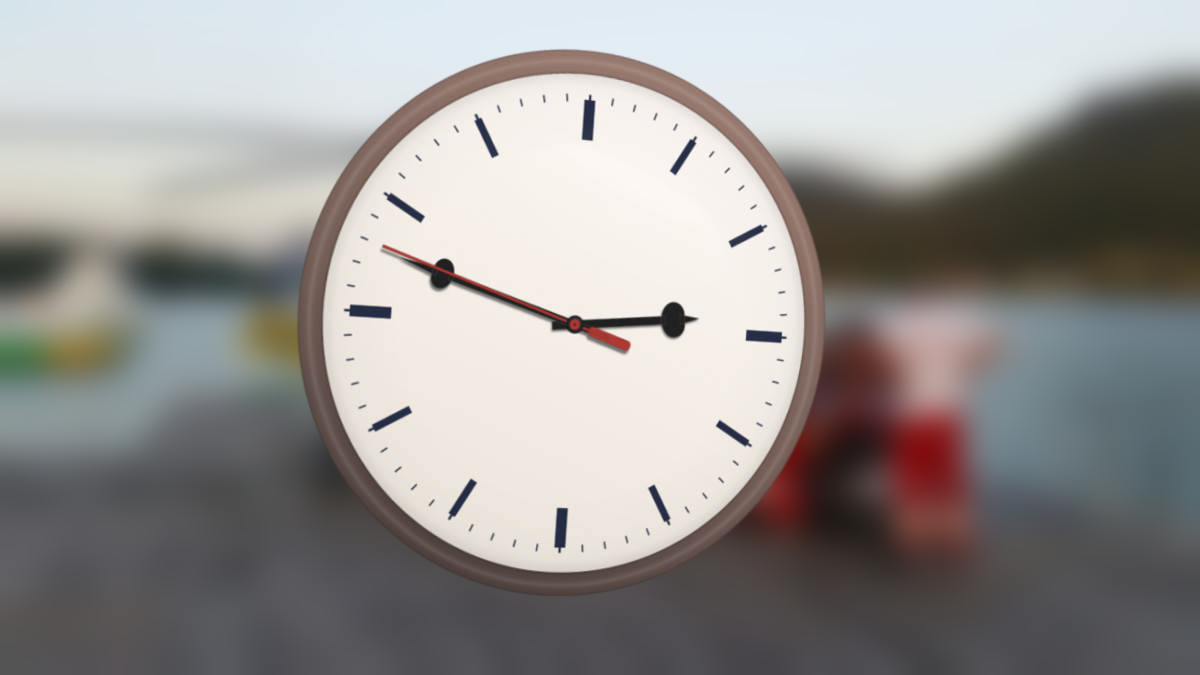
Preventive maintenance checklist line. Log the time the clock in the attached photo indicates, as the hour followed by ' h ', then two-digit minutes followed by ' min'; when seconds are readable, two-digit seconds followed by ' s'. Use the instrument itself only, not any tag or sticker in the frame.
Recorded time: 2 h 47 min 48 s
